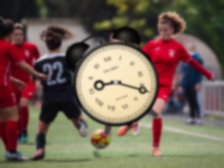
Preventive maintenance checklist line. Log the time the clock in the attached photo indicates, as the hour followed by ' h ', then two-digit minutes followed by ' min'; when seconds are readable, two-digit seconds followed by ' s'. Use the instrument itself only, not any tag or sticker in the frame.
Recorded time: 9 h 21 min
